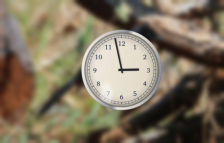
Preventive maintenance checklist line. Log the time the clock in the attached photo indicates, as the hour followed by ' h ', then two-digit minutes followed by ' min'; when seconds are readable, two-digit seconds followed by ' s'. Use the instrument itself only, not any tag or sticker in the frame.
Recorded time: 2 h 58 min
